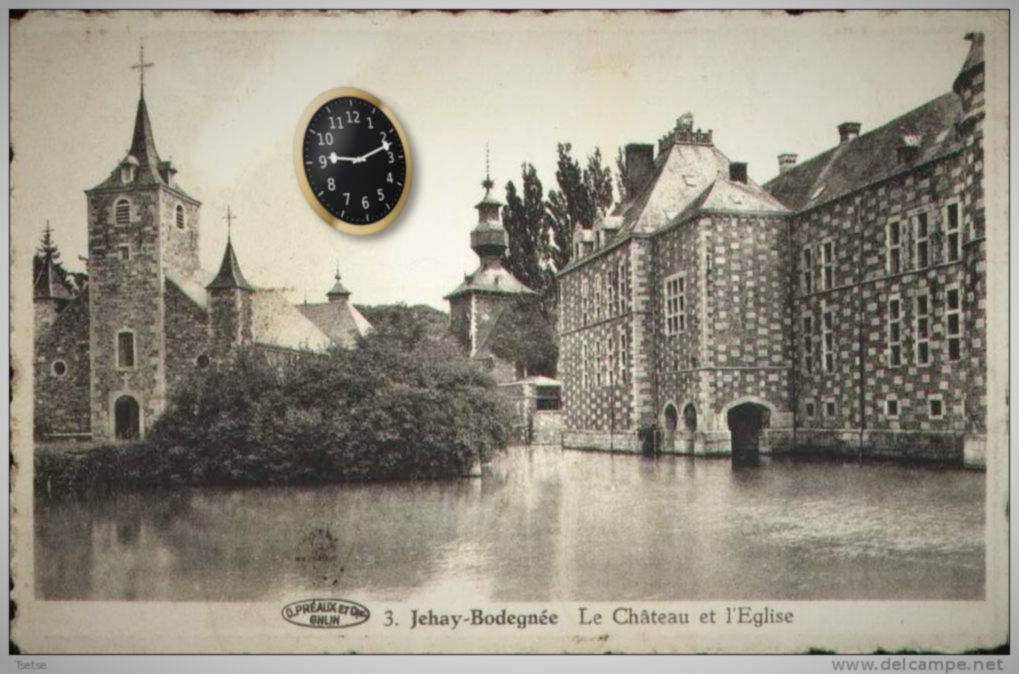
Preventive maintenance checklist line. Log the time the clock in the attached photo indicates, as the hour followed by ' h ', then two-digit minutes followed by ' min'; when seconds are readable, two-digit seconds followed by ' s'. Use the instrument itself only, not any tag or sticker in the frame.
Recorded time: 9 h 12 min
